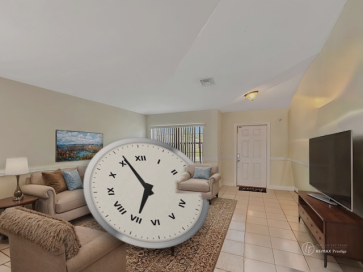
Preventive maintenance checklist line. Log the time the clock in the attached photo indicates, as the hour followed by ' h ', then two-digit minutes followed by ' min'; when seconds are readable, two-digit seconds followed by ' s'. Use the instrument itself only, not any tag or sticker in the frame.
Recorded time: 6 h 56 min
